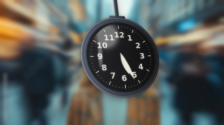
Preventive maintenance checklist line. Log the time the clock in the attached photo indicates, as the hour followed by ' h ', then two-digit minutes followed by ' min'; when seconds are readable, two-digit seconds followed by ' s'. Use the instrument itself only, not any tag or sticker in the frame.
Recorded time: 5 h 26 min
